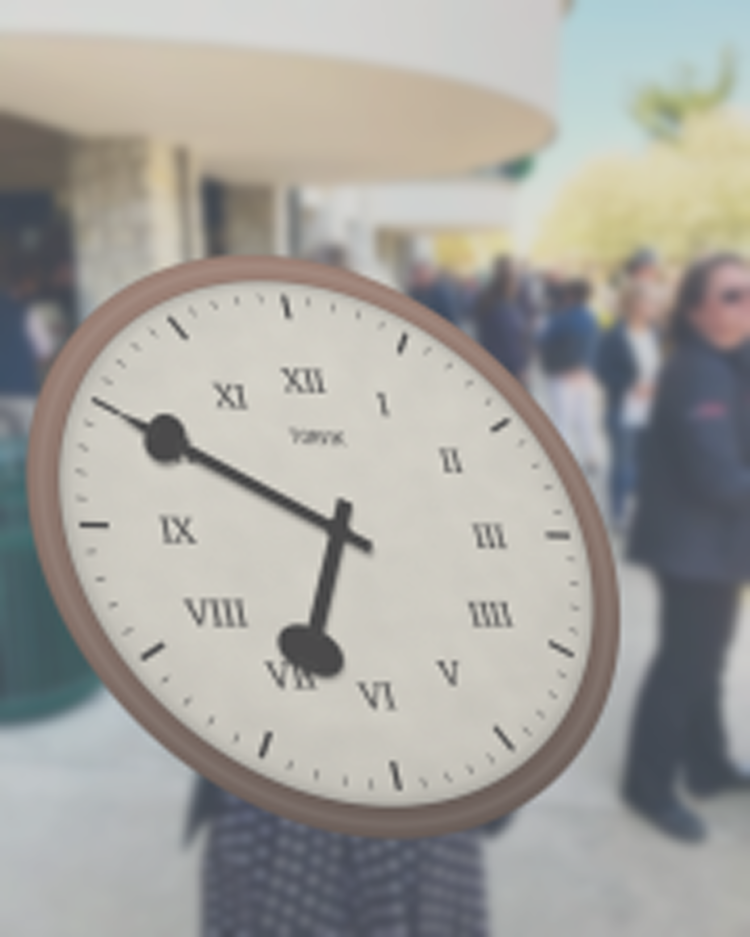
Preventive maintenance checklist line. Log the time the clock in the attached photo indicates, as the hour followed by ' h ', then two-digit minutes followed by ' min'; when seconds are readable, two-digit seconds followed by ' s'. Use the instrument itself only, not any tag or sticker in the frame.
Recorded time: 6 h 50 min
